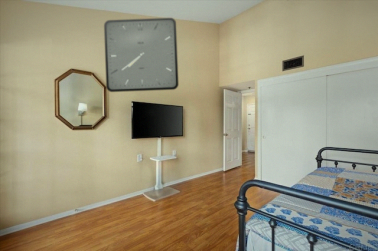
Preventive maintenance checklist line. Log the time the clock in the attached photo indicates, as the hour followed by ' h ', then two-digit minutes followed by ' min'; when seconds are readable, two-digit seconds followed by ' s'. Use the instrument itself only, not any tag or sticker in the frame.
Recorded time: 7 h 39 min
